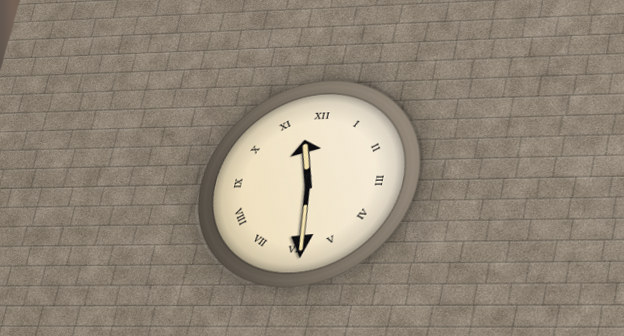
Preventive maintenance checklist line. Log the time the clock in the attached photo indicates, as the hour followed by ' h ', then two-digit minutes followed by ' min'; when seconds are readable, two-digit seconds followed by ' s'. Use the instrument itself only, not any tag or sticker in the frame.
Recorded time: 11 h 29 min
